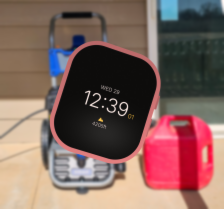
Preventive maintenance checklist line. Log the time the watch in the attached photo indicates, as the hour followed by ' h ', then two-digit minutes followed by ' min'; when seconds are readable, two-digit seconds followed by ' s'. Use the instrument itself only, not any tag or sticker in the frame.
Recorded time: 12 h 39 min
